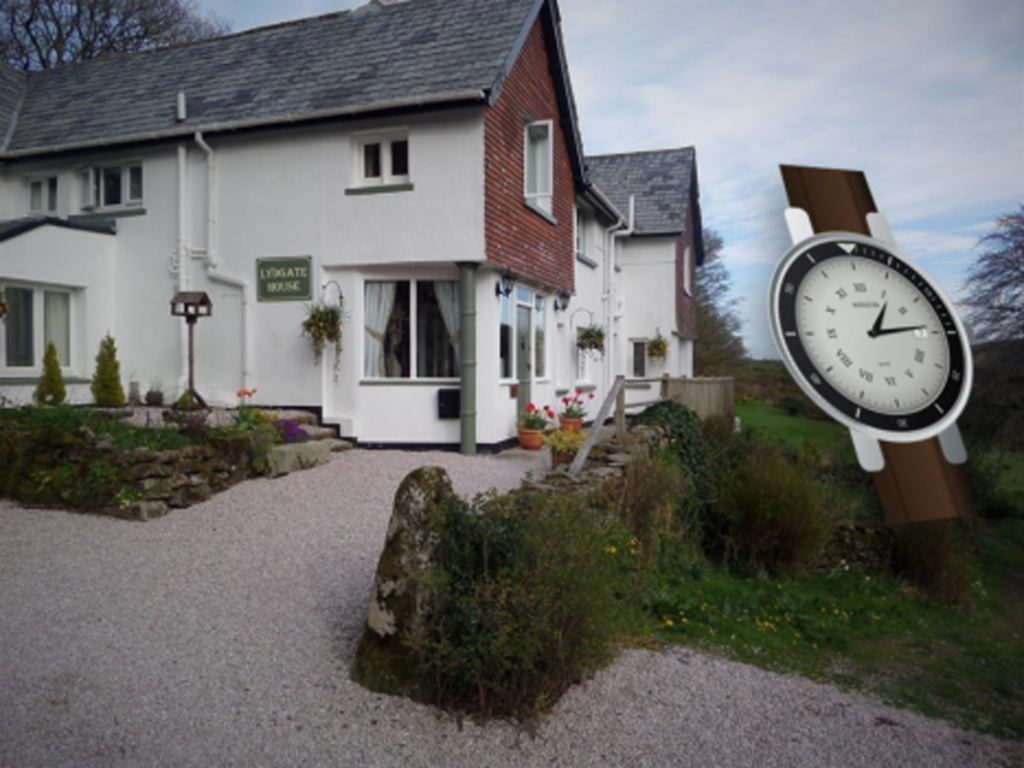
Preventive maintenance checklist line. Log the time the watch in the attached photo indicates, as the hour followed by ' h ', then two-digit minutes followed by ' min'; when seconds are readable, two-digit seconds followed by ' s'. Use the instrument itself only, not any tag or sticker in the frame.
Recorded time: 1 h 14 min
